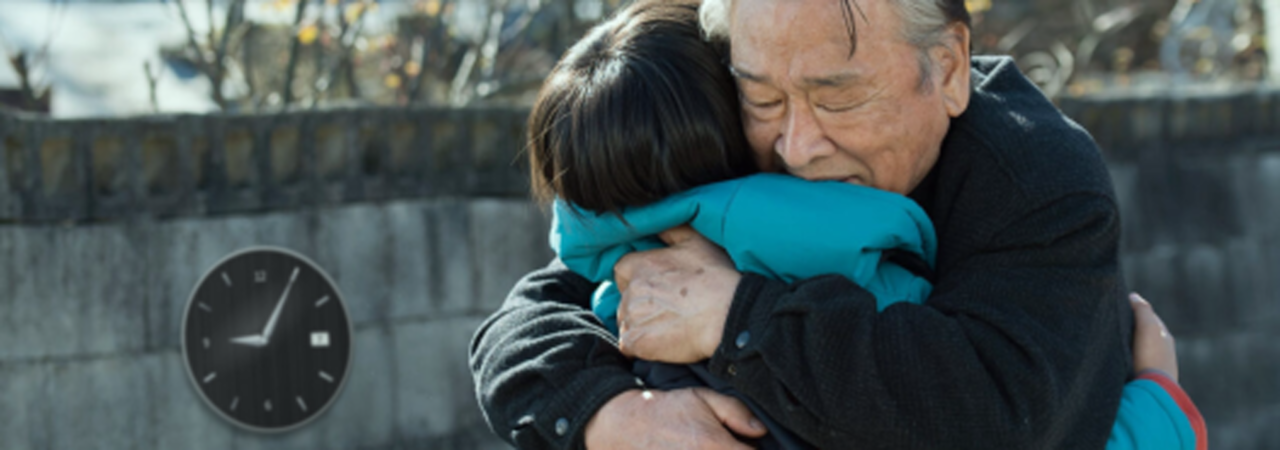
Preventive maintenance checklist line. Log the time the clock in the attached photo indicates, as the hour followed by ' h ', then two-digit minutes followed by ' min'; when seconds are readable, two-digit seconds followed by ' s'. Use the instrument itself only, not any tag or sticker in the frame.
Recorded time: 9 h 05 min
